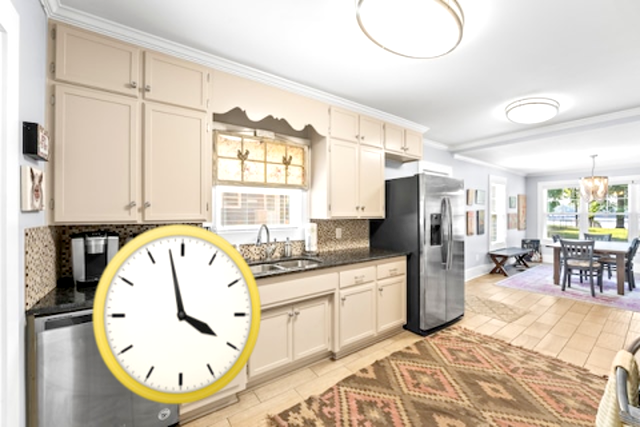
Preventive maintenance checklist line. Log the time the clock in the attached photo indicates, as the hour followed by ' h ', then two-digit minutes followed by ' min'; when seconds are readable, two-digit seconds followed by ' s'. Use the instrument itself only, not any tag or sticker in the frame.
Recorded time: 3 h 58 min
